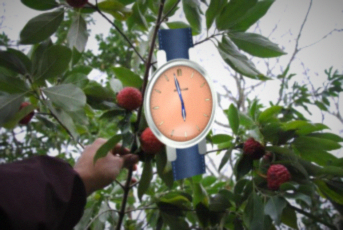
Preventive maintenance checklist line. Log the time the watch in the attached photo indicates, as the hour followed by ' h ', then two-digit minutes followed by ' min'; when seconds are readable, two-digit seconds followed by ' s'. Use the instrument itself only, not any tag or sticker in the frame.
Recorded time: 5 h 58 min
